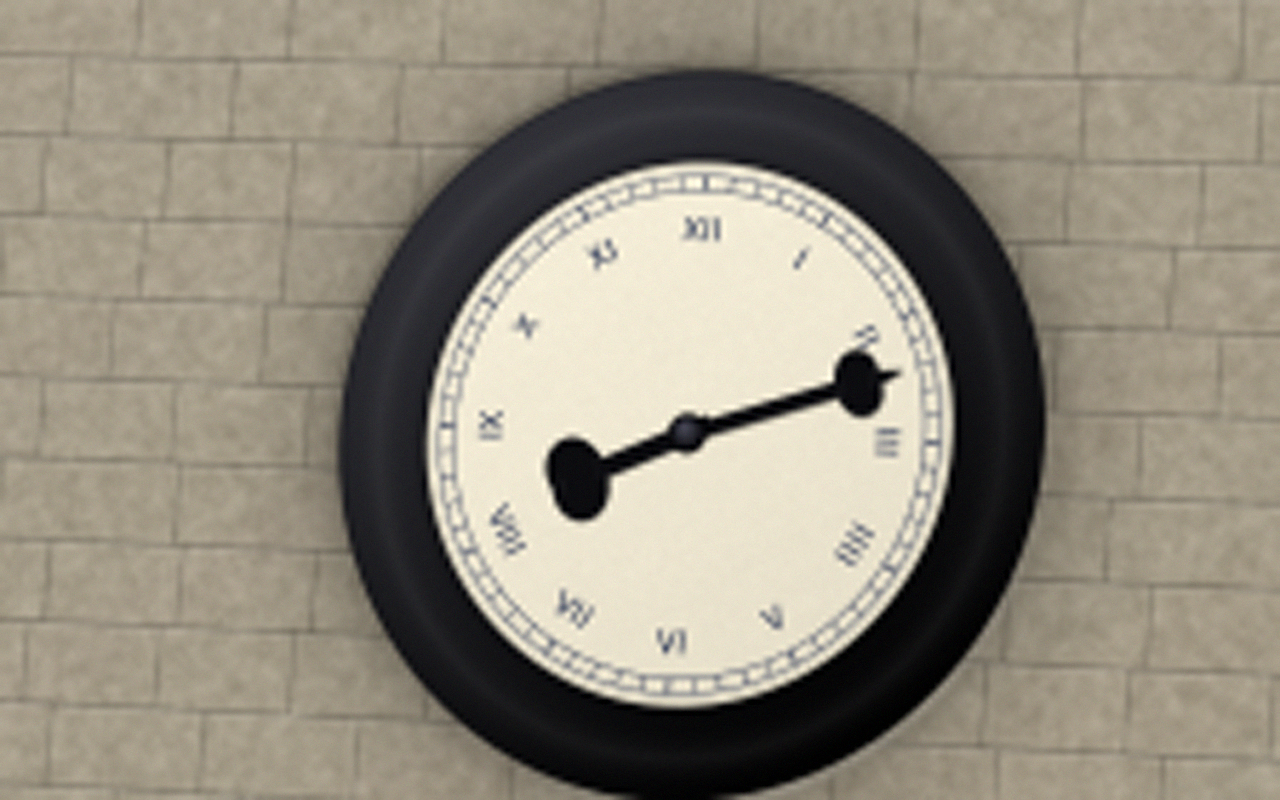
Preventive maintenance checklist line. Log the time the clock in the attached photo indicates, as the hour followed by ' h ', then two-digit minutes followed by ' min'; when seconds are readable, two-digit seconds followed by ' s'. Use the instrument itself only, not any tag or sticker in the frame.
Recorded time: 8 h 12 min
